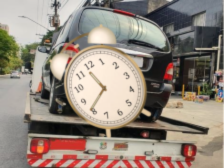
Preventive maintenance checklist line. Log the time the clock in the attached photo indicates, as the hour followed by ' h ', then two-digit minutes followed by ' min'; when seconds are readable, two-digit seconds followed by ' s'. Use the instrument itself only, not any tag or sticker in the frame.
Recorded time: 11 h 41 min
